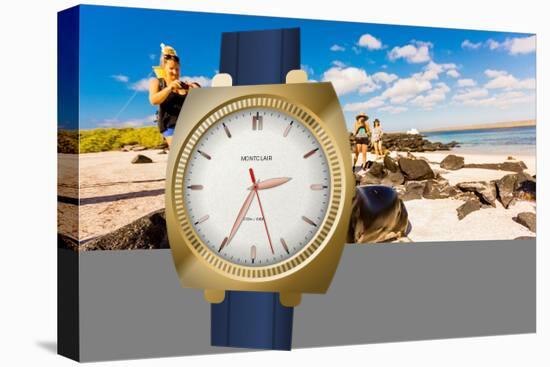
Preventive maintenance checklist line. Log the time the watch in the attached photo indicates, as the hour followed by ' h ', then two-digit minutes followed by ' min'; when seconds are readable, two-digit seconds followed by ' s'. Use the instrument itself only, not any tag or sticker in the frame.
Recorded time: 2 h 34 min 27 s
